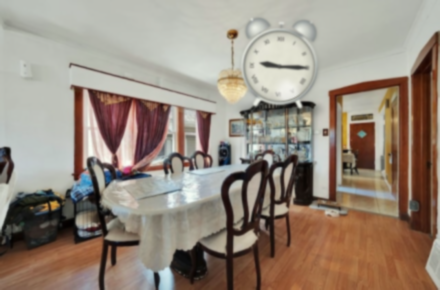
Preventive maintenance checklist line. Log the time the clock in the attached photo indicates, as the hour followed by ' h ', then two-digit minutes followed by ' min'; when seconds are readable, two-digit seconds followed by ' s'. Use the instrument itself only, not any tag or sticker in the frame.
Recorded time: 9 h 15 min
